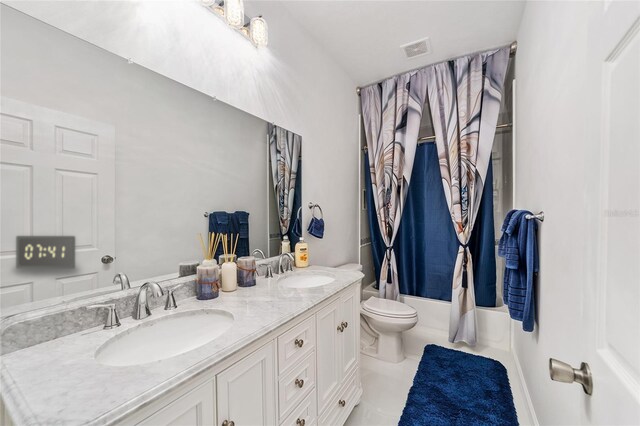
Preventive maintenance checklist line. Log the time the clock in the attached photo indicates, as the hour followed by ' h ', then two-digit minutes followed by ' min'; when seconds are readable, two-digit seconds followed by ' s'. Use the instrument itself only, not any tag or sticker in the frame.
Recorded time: 7 h 41 min
